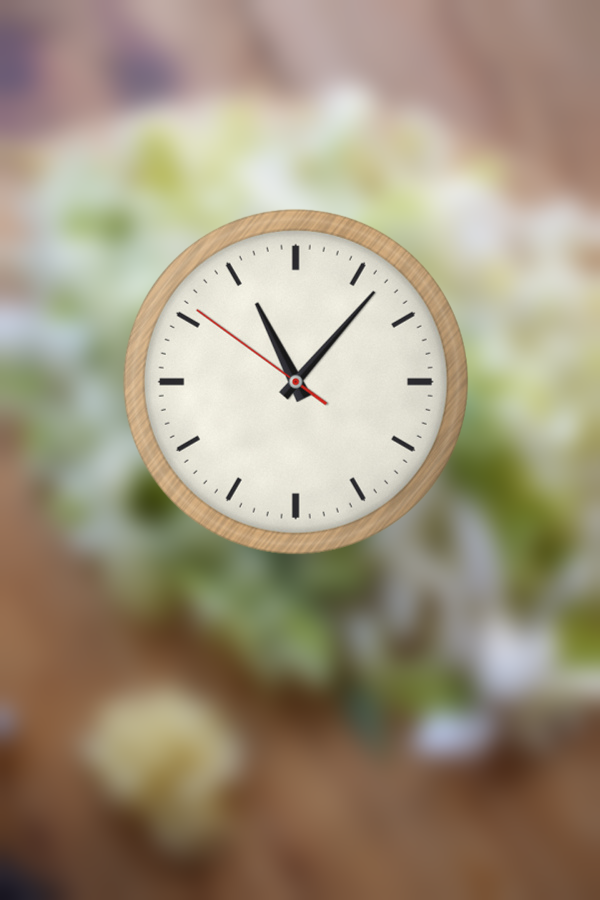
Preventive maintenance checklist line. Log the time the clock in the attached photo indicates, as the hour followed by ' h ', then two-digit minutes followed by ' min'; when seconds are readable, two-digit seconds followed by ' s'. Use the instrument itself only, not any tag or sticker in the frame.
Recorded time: 11 h 06 min 51 s
